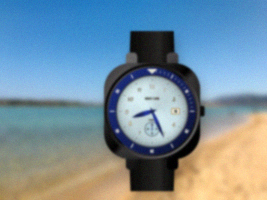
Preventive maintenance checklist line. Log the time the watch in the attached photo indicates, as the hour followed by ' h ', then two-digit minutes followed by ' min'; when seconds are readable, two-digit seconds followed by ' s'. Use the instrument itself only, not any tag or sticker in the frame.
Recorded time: 8 h 26 min
